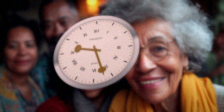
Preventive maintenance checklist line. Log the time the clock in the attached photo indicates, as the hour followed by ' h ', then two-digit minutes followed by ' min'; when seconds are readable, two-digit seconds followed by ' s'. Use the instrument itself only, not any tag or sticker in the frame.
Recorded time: 9 h 27 min
